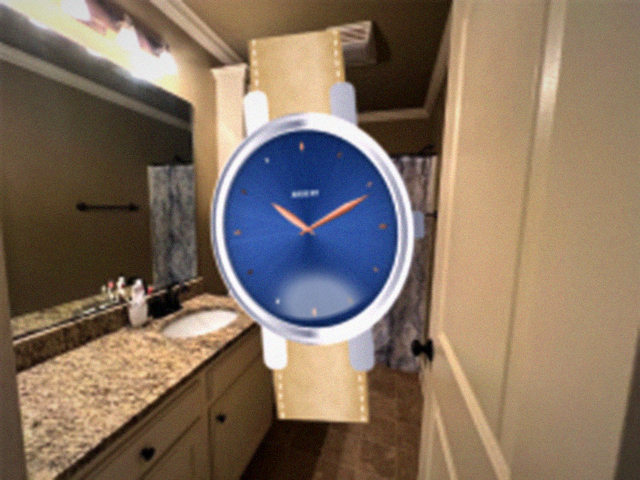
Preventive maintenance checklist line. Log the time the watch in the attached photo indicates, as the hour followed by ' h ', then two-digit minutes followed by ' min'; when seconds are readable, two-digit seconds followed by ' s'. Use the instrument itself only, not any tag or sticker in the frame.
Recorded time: 10 h 11 min
